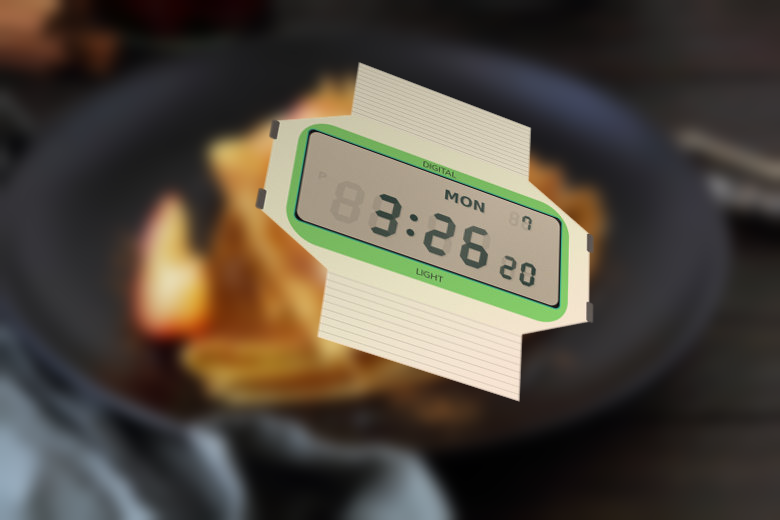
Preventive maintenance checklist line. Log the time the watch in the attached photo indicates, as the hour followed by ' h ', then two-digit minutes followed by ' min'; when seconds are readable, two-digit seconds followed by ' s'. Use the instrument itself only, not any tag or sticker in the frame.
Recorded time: 3 h 26 min 20 s
